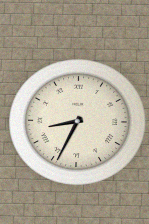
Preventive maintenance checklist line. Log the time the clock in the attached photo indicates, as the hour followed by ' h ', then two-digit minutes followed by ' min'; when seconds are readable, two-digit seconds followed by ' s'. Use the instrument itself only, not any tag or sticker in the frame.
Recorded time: 8 h 34 min
